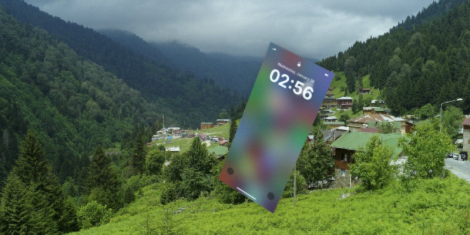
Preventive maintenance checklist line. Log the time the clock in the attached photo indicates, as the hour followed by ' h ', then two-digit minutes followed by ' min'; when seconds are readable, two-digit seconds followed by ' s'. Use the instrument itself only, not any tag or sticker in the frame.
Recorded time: 2 h 56 min
